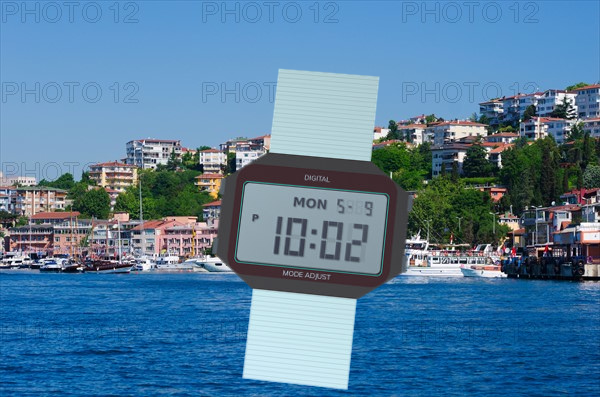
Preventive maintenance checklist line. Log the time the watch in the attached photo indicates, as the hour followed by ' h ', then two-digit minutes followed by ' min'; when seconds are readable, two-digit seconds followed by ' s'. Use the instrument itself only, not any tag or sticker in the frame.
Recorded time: 10 h 02 min
